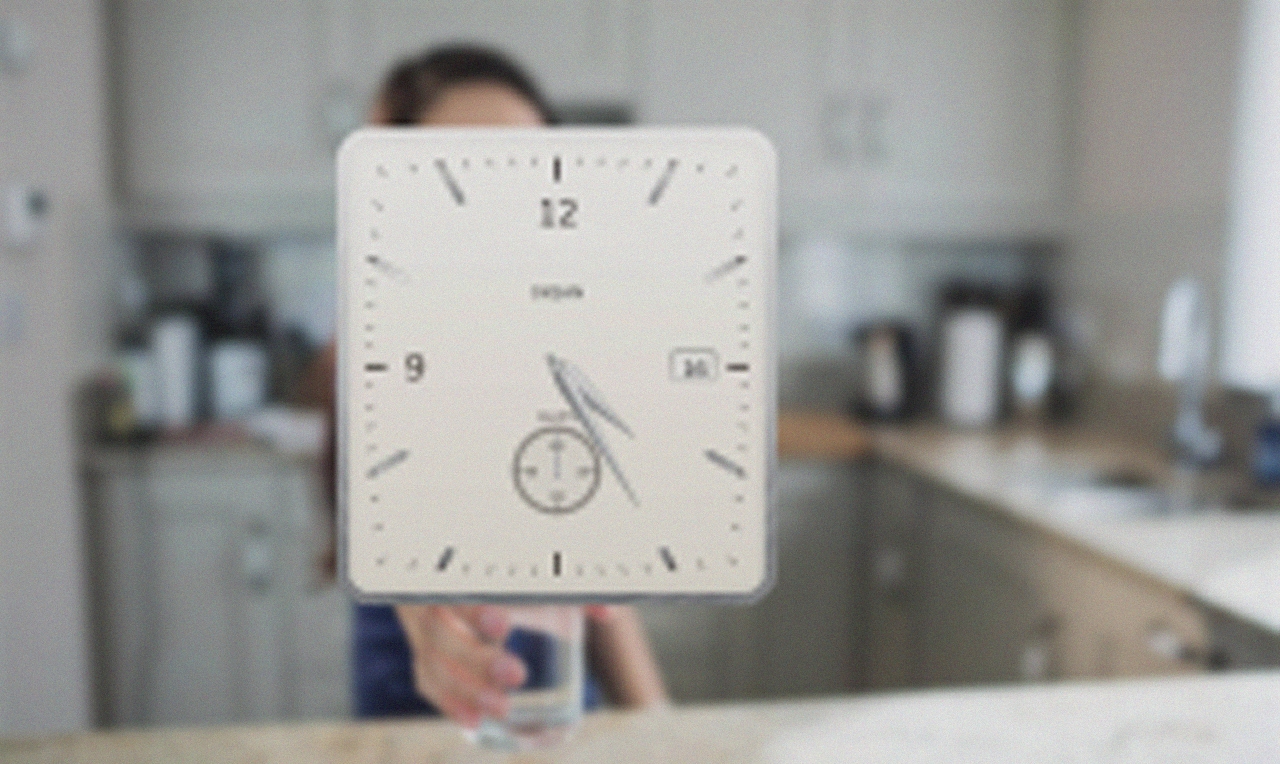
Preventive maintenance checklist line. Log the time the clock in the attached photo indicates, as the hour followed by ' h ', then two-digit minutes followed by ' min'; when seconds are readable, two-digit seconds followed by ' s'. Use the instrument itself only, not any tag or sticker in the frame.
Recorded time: 4 h 25 min
